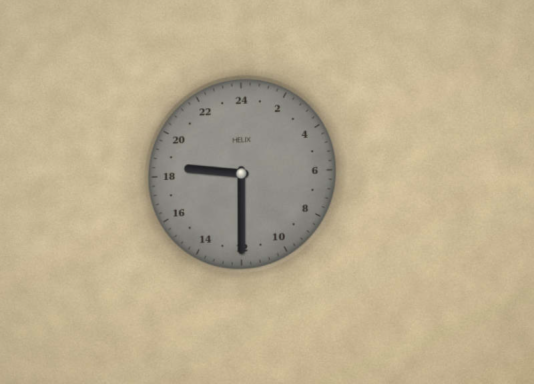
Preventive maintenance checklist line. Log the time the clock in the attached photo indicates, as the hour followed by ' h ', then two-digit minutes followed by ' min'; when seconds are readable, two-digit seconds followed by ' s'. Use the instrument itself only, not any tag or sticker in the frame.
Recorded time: 18 h 30 min
